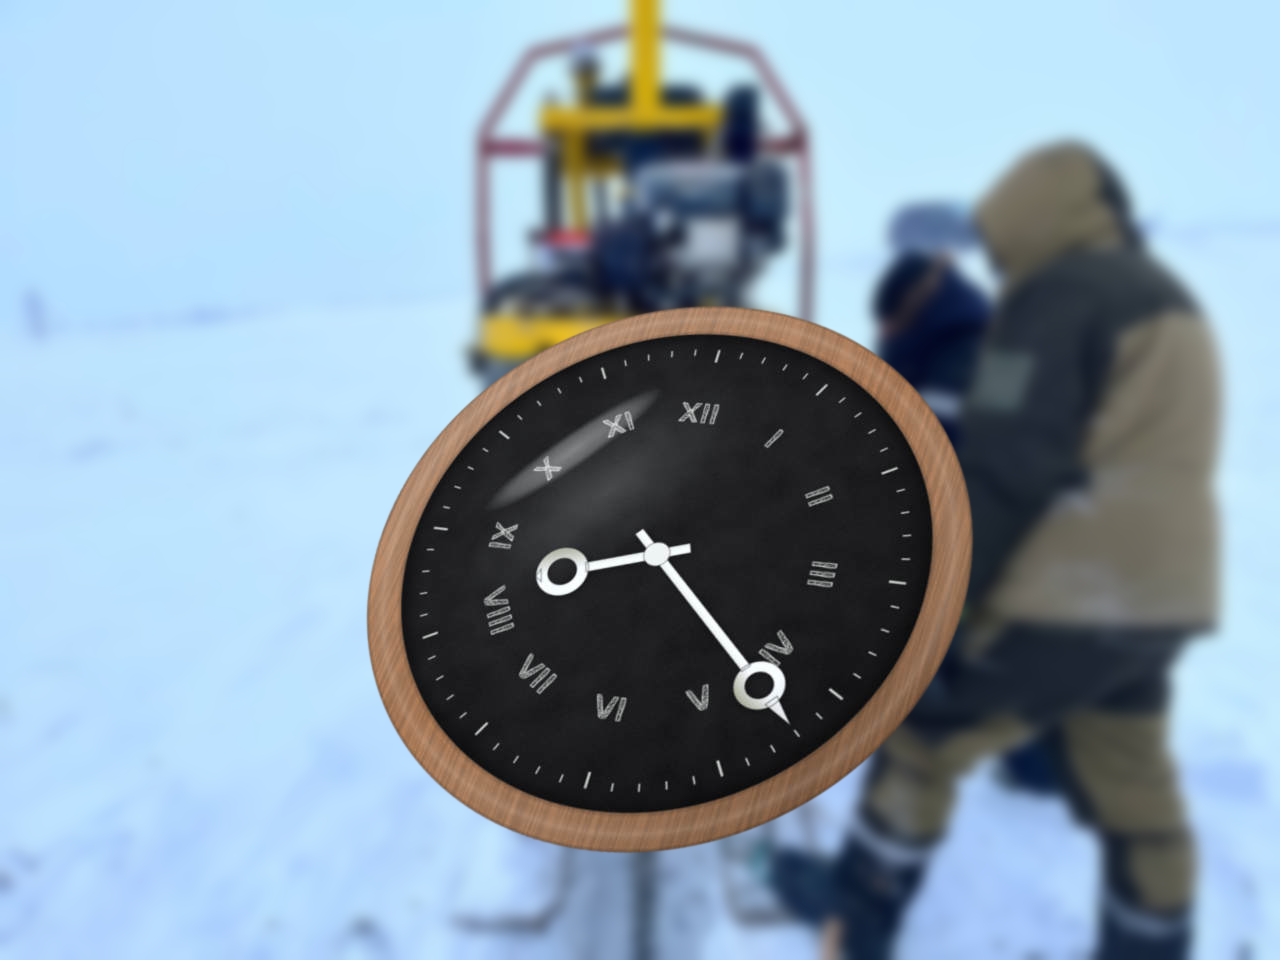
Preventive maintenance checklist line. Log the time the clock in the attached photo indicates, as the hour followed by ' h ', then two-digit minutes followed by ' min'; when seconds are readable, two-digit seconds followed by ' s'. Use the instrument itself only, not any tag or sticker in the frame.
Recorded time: 8 h 22 min
